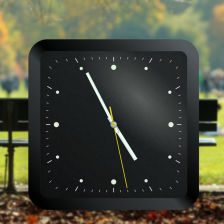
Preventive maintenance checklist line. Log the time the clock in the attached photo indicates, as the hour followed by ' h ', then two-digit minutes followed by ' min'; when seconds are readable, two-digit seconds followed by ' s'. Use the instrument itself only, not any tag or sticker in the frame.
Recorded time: 4 h 55 min 28 s
